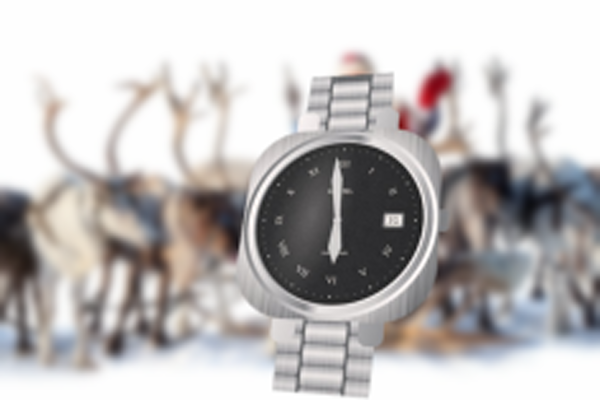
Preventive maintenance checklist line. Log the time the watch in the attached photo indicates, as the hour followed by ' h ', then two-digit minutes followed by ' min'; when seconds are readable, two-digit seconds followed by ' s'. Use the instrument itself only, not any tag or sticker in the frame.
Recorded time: 5 h 59 min
